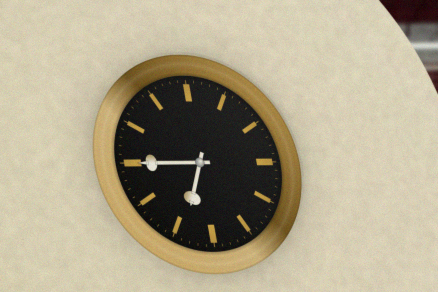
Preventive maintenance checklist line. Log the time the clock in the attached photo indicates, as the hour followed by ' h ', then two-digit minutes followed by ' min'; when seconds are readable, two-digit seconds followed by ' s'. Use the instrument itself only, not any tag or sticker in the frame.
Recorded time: 6 h 45 min
